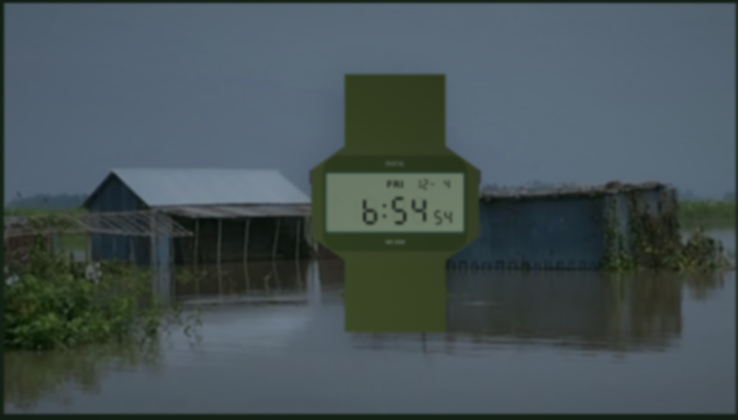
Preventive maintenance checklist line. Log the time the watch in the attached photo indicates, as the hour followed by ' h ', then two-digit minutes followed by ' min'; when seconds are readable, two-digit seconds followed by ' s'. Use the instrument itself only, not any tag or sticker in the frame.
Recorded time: 6 h 54 min
